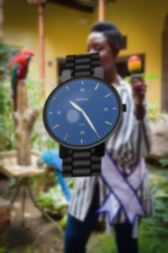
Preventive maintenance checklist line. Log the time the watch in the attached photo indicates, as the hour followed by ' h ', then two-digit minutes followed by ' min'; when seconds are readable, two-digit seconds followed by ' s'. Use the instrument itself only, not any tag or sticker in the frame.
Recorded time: 10 h 25 min
